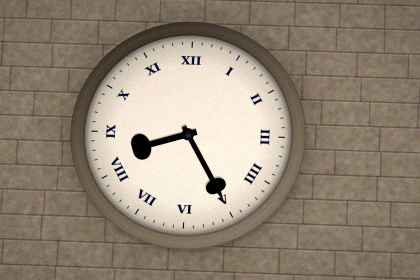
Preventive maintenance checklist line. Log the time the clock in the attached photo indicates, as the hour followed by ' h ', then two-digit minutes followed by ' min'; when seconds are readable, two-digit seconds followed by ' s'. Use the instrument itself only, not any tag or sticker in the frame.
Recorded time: 8 h 25 min
